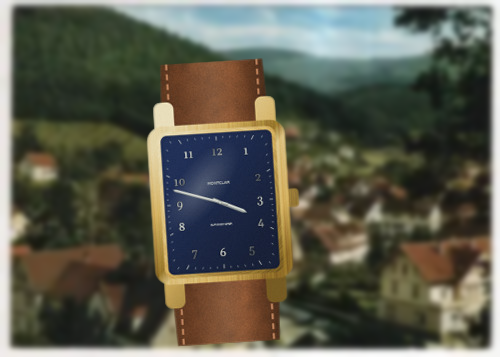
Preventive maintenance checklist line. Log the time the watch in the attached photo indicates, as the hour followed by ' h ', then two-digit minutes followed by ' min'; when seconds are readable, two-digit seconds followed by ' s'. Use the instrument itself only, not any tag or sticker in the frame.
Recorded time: 3 h 48 min
